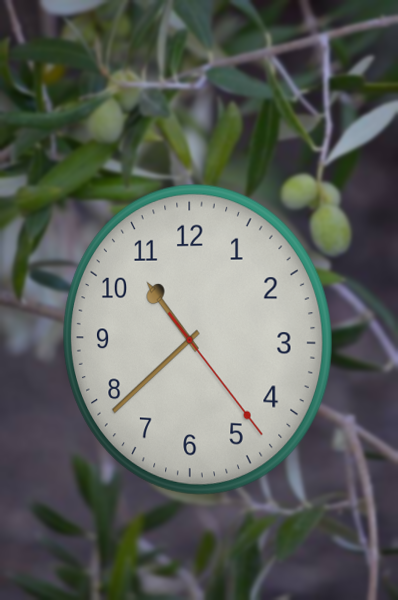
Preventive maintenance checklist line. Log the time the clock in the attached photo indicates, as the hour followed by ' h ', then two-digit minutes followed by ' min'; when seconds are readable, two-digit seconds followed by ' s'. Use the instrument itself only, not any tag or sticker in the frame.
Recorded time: 10 h 38 min 23 s
